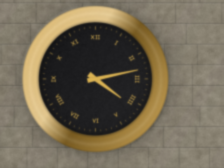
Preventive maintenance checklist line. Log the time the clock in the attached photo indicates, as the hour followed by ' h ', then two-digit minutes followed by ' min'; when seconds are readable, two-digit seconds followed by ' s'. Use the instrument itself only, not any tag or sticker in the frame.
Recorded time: 4 h 13 min
